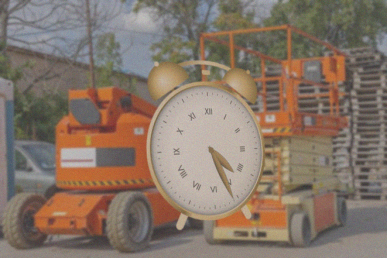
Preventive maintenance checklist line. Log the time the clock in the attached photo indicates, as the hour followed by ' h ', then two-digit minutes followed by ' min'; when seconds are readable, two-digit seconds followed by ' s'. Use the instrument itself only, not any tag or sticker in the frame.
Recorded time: 4 h 26 min
